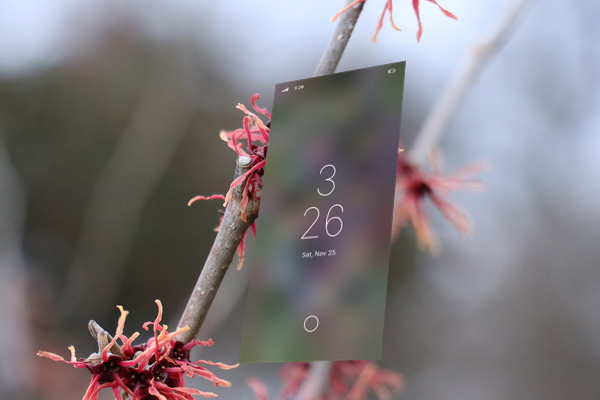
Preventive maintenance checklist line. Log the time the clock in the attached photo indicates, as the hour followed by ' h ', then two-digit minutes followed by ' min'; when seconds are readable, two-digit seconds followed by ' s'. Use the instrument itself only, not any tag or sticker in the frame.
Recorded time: 3 h 26 min
